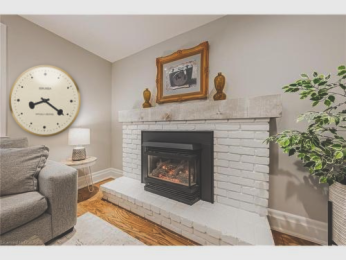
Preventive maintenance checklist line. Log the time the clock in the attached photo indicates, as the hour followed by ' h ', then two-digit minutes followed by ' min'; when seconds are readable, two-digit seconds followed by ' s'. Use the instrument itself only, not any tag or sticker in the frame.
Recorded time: 8 h 21 min
